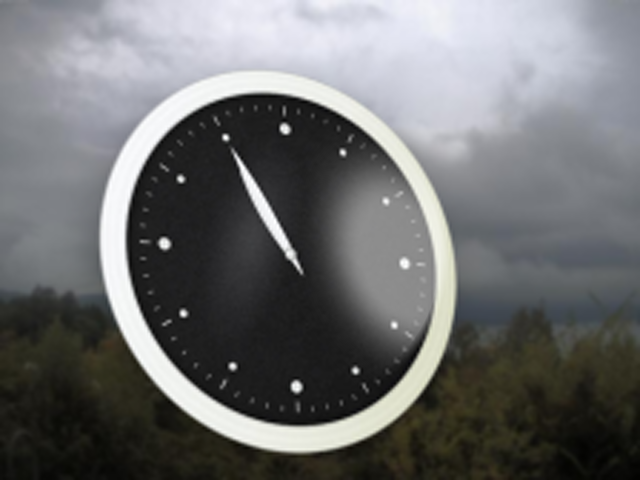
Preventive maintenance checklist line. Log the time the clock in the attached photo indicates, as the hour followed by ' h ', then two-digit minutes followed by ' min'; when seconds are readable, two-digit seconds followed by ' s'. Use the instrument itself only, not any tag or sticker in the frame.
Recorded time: 10 h 55 min
